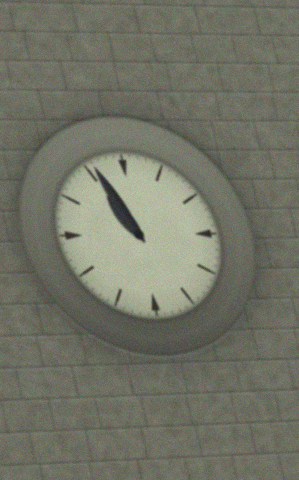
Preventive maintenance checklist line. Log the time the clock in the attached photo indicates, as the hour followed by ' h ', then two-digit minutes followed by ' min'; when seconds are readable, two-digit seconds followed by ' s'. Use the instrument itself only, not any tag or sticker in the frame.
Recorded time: 10 h 56 min
